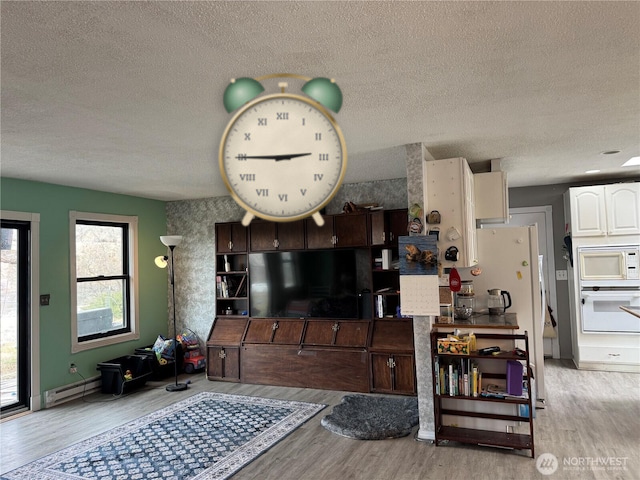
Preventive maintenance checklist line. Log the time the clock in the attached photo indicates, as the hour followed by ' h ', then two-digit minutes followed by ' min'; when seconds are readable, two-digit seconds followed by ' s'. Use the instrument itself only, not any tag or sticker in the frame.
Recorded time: 2 h 45 min
